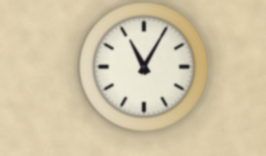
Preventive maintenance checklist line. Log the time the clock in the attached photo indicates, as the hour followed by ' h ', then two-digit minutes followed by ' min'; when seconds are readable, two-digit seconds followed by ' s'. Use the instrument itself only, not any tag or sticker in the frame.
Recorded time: 11 h 05 min
